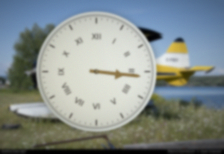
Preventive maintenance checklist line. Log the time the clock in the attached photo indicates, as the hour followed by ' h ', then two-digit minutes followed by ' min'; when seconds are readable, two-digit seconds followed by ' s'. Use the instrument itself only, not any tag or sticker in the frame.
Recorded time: 3 h 16 min
